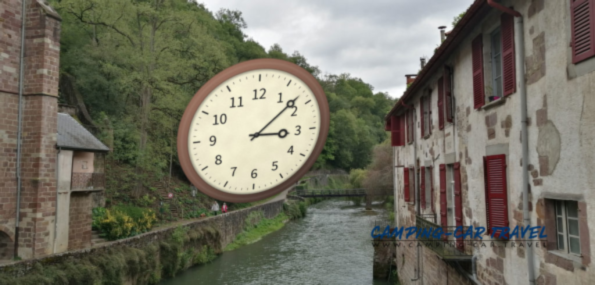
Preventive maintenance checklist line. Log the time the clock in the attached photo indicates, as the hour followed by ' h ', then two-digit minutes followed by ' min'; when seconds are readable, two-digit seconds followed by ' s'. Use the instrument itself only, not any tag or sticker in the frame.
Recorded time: 3 h 08 min
